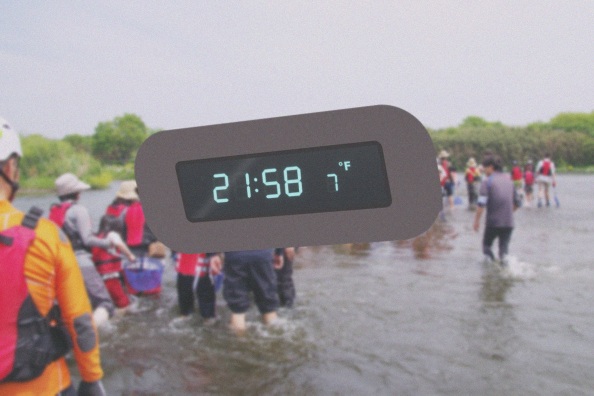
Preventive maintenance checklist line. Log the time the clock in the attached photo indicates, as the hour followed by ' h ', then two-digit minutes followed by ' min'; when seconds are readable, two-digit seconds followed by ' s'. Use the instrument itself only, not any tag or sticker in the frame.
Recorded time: 21 h 58 min
